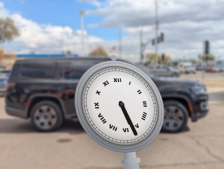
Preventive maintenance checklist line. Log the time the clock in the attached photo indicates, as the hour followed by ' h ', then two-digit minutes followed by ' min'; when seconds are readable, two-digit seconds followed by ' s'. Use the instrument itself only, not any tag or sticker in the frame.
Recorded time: 5 h 27 min
